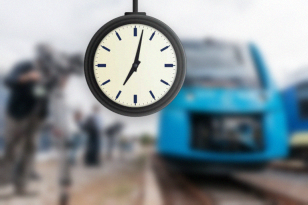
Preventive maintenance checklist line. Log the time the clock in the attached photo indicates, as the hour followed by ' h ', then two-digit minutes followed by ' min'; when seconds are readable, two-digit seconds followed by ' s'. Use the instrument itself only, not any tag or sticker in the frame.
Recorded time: 7 h 02 min
